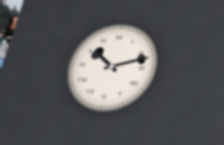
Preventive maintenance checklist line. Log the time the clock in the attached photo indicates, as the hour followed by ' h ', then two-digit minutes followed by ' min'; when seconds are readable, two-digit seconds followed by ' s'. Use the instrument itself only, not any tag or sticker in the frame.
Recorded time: 10 h 12 min
